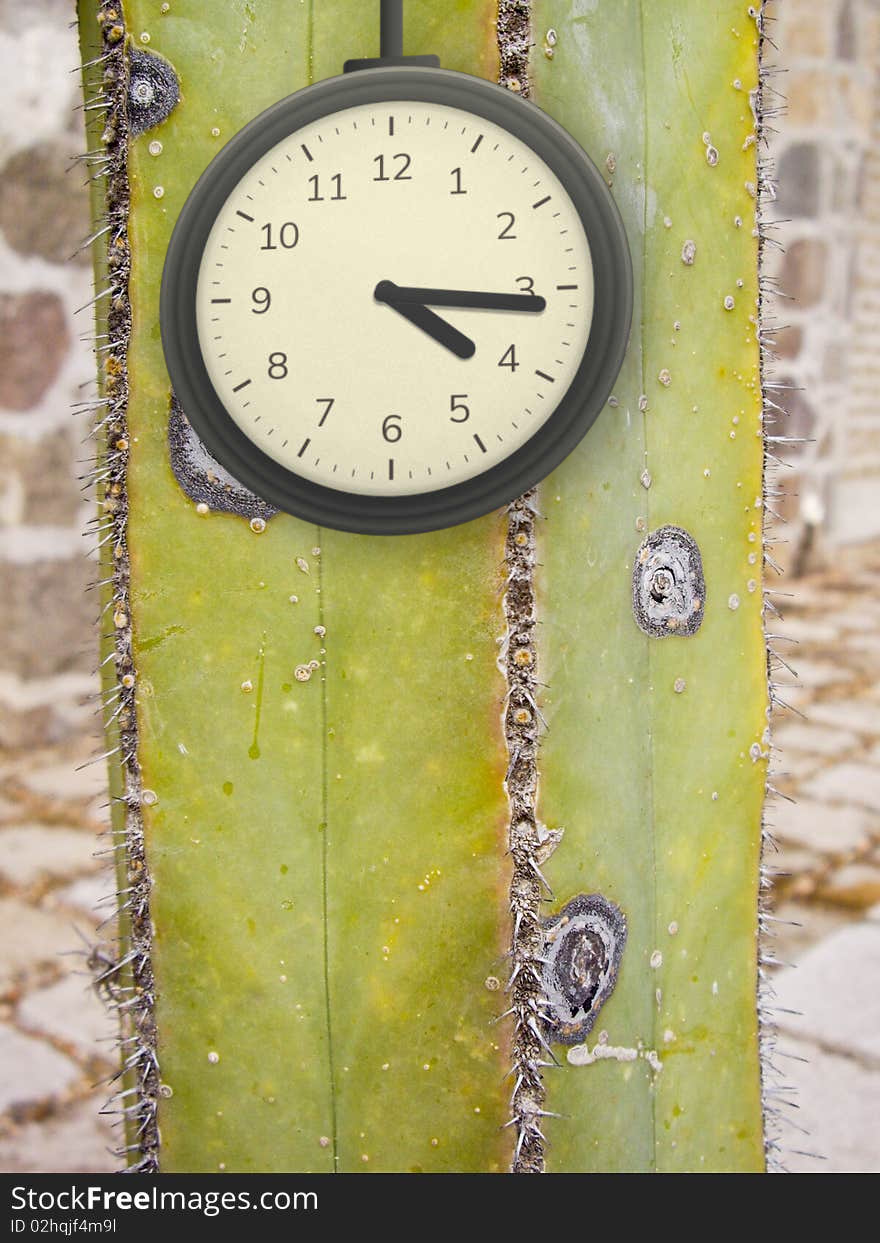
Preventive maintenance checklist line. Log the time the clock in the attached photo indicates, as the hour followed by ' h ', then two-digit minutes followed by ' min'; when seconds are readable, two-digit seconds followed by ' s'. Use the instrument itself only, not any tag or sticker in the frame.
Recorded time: 4 h 16 min
